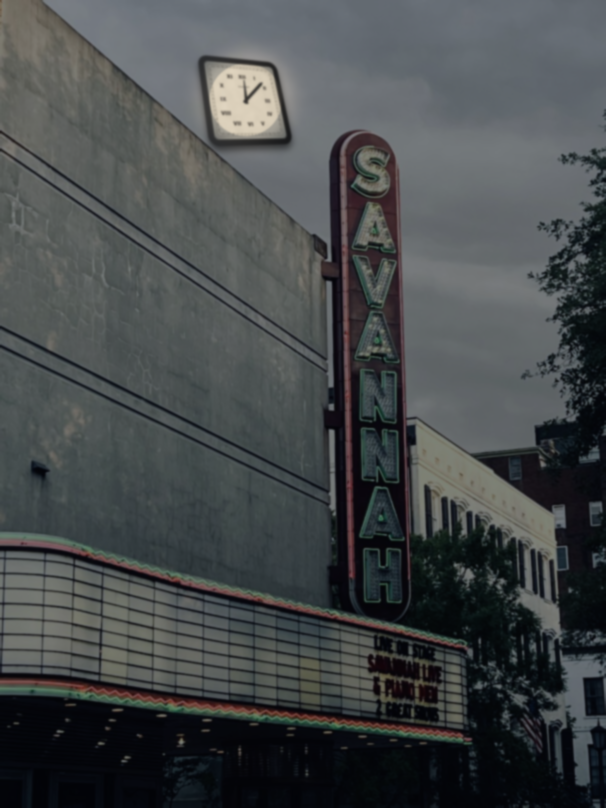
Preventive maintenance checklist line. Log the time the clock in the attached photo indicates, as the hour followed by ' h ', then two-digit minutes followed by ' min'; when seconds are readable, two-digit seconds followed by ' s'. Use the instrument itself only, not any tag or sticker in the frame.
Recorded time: 12 h 08 min
